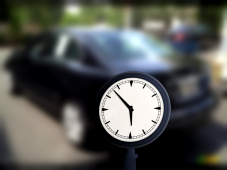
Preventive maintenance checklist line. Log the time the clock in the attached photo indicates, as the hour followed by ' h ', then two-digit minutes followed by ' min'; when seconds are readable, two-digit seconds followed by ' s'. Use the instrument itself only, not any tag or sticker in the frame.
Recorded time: 5 h 53 min
